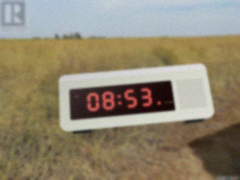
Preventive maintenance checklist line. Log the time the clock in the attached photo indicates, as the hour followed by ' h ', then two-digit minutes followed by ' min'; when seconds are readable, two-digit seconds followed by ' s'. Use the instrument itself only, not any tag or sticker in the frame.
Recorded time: 8 h 53 min
